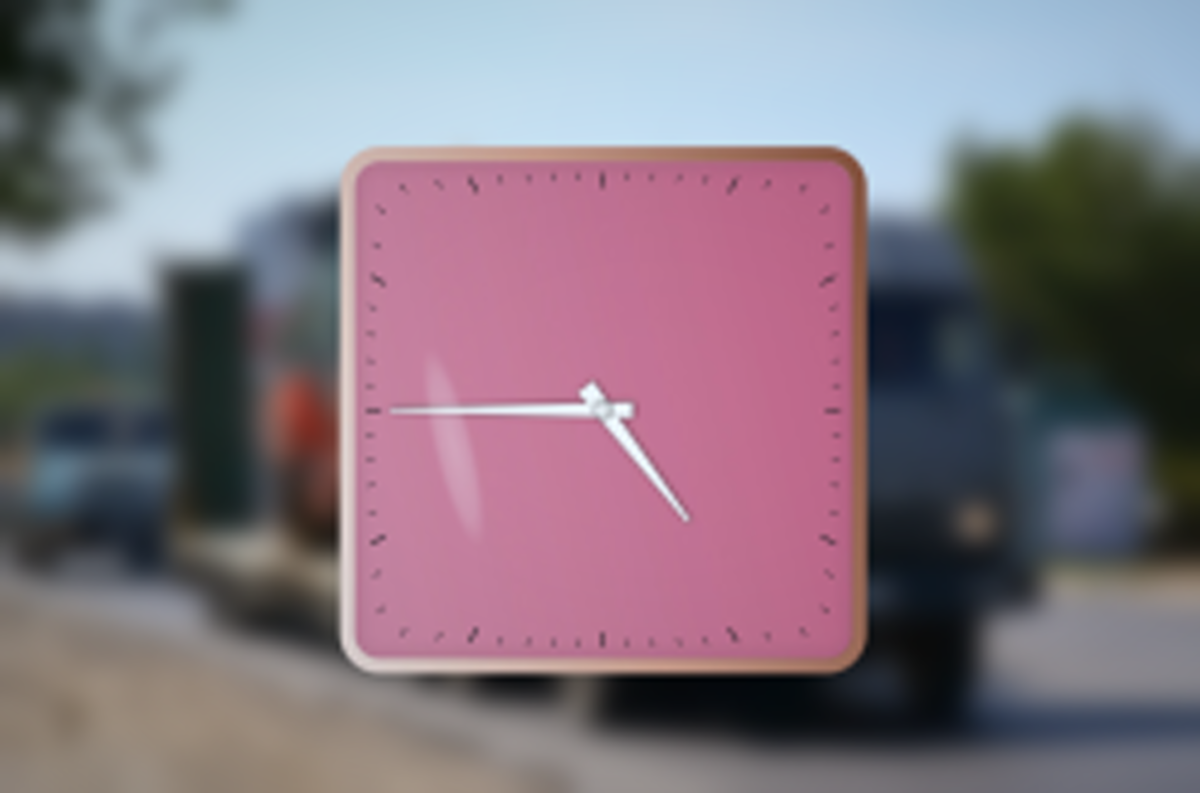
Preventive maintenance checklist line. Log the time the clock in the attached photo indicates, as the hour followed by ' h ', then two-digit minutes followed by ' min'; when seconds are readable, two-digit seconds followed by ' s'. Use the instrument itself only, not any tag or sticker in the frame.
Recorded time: 4 h 45 min
